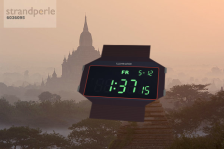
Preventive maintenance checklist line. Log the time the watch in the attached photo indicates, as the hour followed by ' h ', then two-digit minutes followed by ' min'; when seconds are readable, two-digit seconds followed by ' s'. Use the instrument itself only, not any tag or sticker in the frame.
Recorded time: 1 h 37 min 15 s
